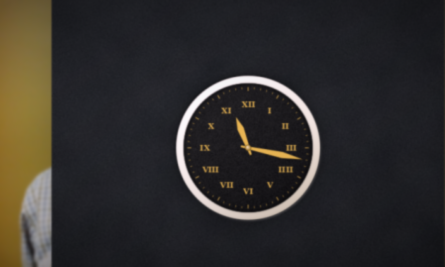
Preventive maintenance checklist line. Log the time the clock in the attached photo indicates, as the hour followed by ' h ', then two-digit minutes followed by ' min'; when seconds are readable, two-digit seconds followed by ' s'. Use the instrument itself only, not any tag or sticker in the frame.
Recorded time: 11 h 17 min
